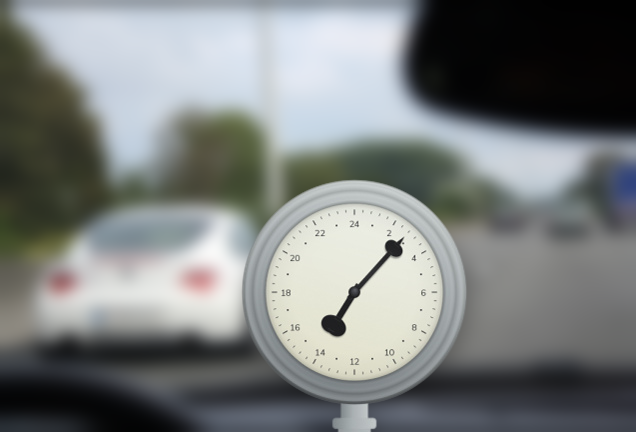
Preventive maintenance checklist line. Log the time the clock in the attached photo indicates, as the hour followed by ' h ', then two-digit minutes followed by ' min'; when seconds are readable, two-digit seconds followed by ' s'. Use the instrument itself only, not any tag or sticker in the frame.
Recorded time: 14 h 07 min
